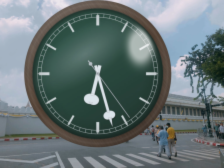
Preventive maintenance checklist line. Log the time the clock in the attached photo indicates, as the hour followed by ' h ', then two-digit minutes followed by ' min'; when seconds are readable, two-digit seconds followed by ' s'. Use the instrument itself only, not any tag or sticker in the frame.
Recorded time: 6 h 27 min 24 s
